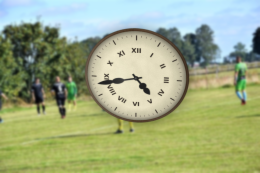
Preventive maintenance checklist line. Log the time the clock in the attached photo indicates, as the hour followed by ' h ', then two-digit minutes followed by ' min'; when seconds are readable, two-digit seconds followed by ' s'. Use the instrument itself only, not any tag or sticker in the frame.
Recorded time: 4 h 43 min
